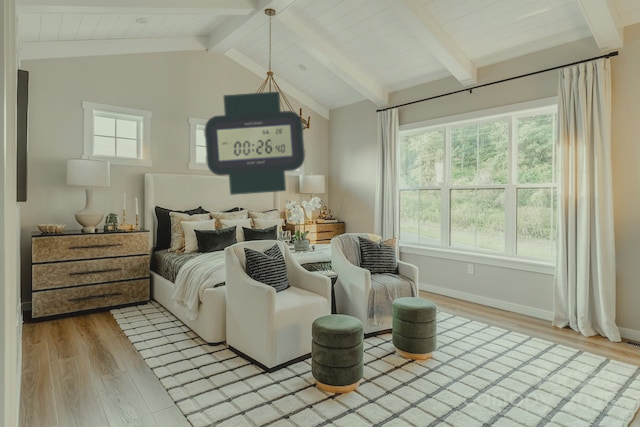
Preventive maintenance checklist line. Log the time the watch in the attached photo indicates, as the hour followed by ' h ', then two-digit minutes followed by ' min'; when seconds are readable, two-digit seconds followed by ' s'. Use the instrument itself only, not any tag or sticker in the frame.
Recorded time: 0 h 26 min
